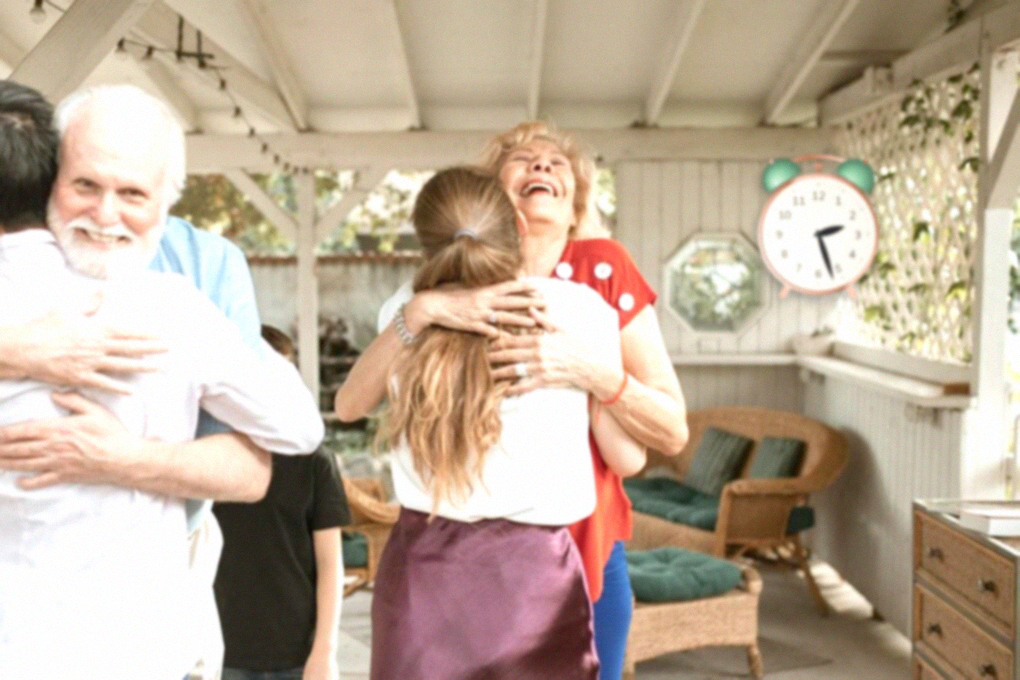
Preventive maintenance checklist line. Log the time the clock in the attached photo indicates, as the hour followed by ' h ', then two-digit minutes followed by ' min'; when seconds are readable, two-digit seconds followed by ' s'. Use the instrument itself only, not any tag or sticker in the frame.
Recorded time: 2 h 27 min
